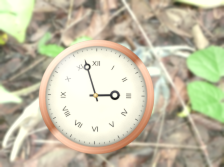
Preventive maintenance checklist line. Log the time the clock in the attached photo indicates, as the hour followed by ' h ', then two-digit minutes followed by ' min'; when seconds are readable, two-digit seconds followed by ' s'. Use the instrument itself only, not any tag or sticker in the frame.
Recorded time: 2 h 57 min
